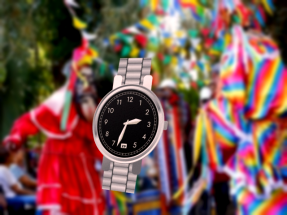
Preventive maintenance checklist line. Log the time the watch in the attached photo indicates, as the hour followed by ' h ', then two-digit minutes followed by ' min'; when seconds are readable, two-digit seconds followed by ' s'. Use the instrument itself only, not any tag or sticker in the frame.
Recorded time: 2 h 33 min
